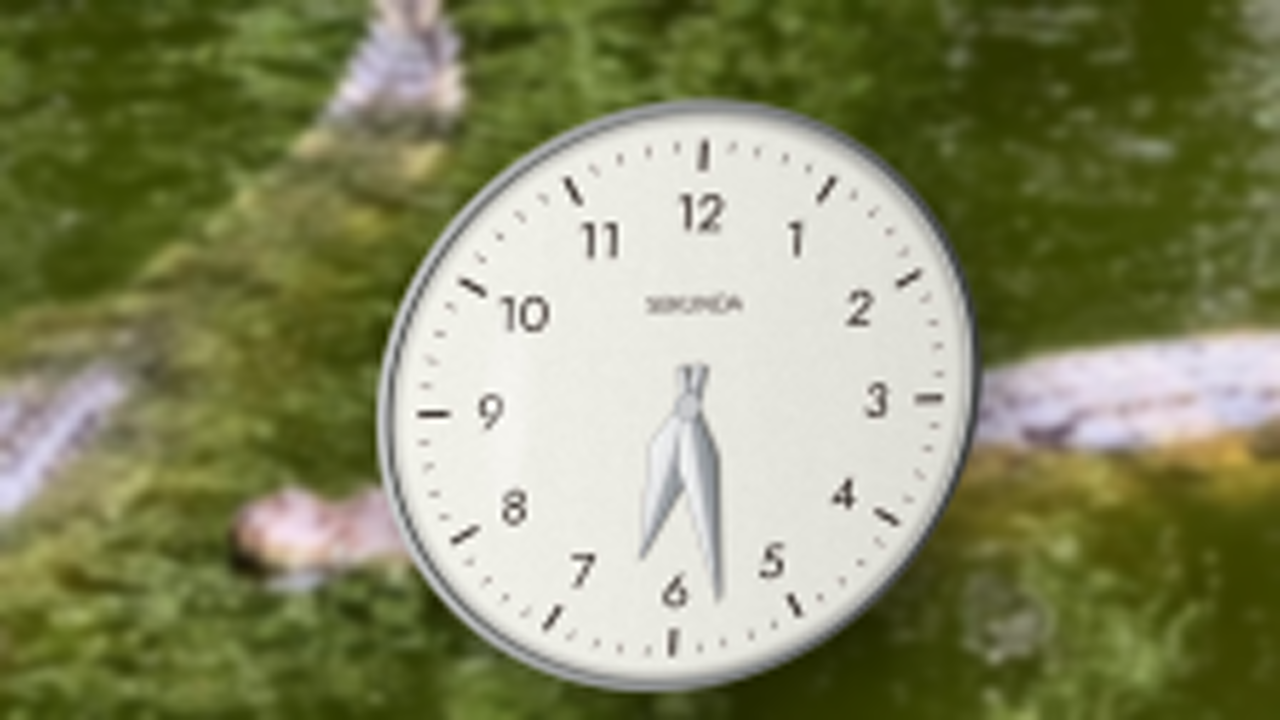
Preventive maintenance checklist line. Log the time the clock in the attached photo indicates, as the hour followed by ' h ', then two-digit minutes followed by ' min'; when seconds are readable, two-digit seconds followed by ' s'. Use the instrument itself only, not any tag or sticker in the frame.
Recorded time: 6 h 28 min
